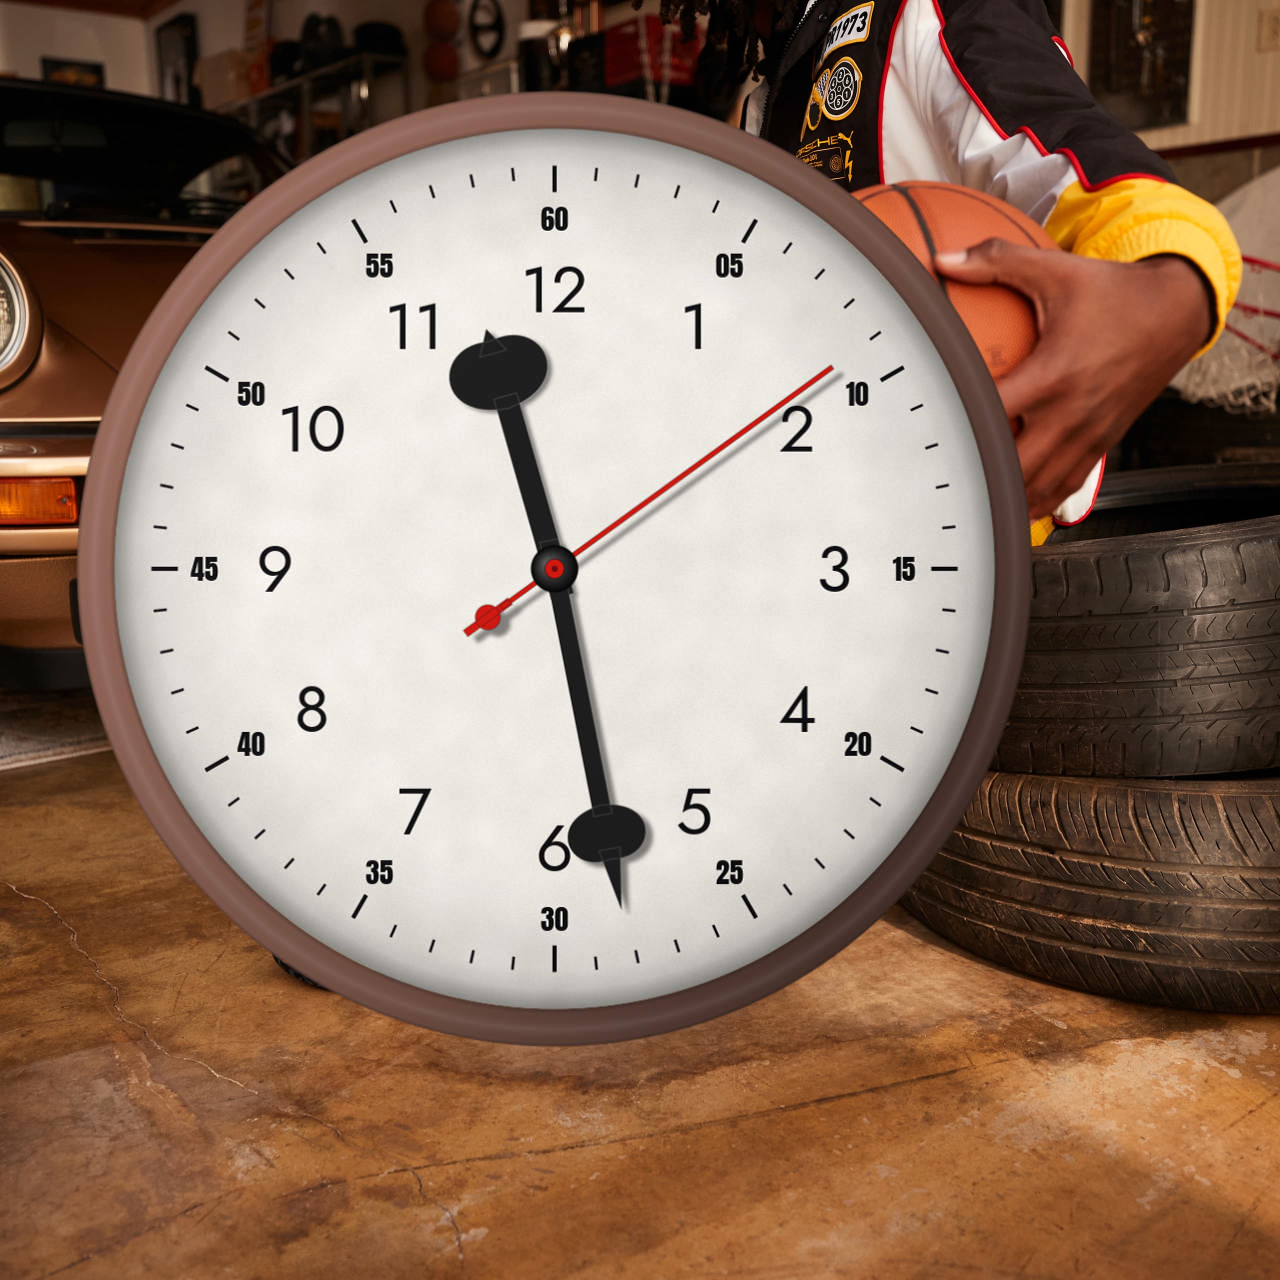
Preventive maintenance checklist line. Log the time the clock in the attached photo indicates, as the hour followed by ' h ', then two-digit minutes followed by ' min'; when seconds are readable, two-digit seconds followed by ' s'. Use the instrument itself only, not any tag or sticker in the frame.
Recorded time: 11 h 28 min 09 s
